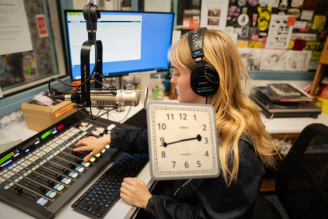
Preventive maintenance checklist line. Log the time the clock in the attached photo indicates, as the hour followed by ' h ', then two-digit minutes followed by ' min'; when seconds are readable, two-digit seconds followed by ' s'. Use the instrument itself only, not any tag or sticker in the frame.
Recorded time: 2 h 43 min
